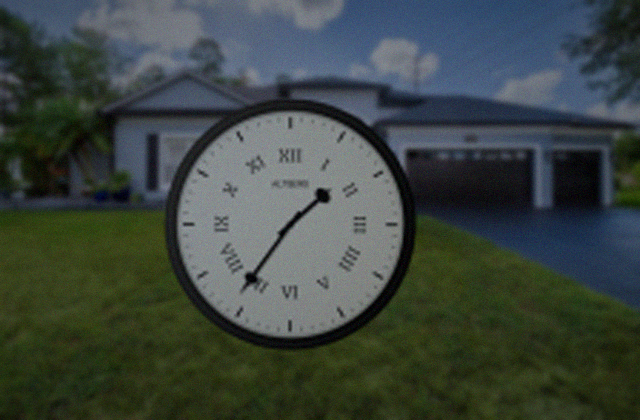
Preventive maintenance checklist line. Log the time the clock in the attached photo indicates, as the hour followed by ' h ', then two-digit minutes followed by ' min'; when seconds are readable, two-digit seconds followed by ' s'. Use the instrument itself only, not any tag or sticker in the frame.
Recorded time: 1 h 36 min
